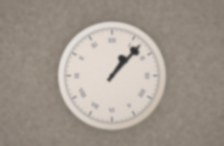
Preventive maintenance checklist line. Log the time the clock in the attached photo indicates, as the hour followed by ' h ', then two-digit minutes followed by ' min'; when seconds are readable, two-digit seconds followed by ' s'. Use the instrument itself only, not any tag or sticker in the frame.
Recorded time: 1 h 07 min
